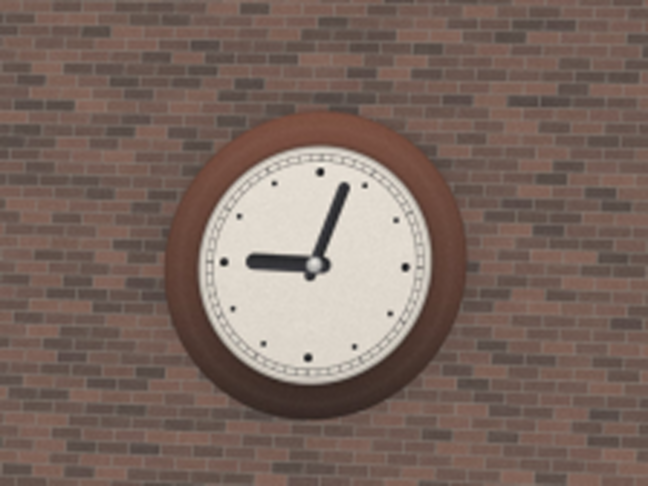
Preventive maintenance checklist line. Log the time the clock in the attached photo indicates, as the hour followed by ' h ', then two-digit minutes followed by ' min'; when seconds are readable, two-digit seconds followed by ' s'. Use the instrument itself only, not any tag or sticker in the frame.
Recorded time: 9 h 03 min
